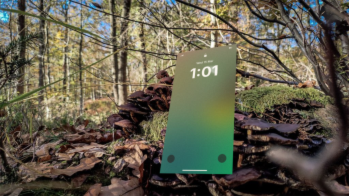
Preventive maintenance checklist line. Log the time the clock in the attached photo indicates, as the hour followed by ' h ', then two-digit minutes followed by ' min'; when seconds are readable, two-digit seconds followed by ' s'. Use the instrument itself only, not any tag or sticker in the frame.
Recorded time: 1 h 01 min
